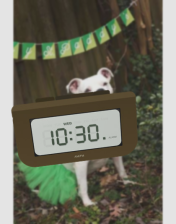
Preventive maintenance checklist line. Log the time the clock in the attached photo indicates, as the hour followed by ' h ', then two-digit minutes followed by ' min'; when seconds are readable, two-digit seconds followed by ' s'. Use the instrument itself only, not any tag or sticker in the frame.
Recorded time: 10 h 30 min
